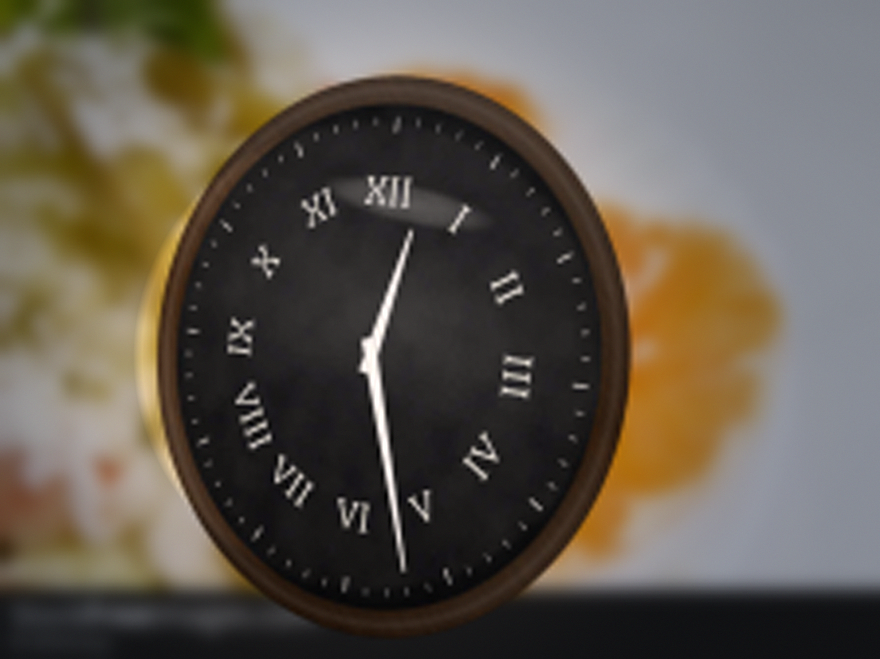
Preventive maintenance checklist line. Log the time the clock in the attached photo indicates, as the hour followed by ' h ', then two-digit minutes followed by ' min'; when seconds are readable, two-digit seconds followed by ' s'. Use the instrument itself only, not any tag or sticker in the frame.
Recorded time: 12 h 27 min
